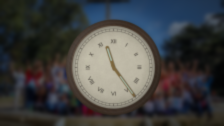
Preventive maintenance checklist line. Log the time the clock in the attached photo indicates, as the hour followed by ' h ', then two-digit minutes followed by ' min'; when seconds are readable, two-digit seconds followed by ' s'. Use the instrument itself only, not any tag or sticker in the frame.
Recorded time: 11 h 24 min
